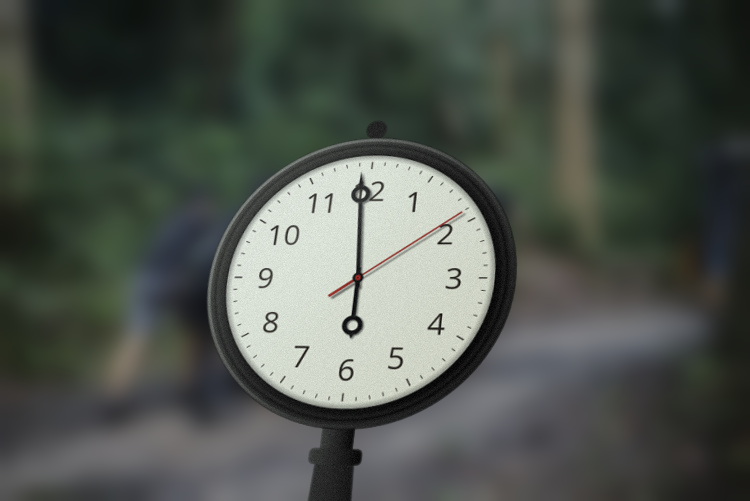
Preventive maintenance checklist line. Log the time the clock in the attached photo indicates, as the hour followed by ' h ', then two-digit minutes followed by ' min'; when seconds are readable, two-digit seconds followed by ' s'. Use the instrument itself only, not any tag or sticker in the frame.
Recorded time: 5 h 59 min 09 s
